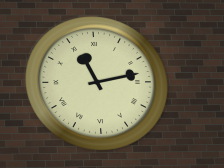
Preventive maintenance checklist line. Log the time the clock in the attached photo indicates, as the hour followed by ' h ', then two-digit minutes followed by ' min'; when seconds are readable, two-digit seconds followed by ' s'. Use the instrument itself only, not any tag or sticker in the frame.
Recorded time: 11 h 13 min
